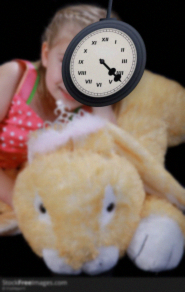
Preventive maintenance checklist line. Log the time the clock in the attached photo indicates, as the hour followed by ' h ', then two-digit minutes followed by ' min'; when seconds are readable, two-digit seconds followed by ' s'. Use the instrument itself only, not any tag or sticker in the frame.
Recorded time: 4 h 22 min
